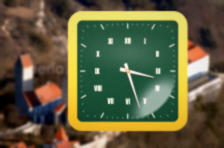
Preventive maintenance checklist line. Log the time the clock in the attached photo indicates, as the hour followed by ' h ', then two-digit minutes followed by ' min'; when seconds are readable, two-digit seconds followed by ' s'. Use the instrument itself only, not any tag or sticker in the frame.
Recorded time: 3 h 27 min
